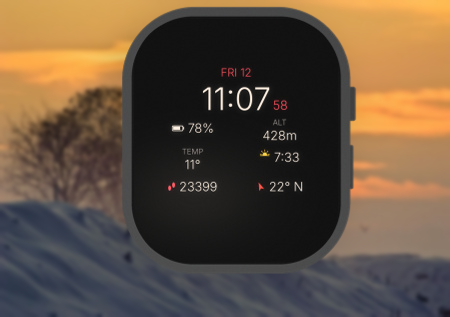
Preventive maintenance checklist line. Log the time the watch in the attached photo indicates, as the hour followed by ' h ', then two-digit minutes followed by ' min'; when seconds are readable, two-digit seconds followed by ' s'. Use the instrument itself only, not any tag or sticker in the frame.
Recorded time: 11 h 07 min 58 s
